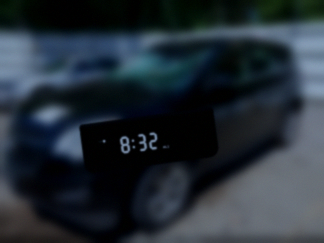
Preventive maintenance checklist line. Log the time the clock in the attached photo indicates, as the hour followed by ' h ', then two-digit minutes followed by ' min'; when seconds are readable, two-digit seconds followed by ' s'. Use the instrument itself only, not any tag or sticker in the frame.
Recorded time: 8 h 32 min
